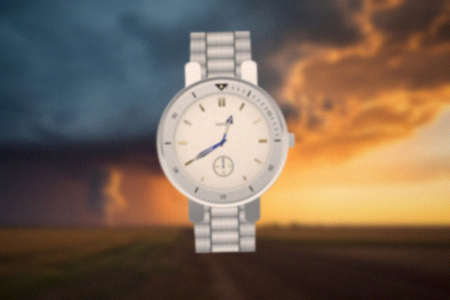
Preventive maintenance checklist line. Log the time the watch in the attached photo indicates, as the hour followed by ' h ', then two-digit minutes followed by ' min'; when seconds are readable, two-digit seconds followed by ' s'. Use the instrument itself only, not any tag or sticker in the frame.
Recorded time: 12 h 40 min
